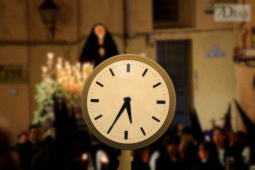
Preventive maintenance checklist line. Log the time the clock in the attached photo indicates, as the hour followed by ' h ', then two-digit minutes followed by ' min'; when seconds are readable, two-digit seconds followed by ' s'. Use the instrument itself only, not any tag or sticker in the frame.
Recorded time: 5 h 35 min
